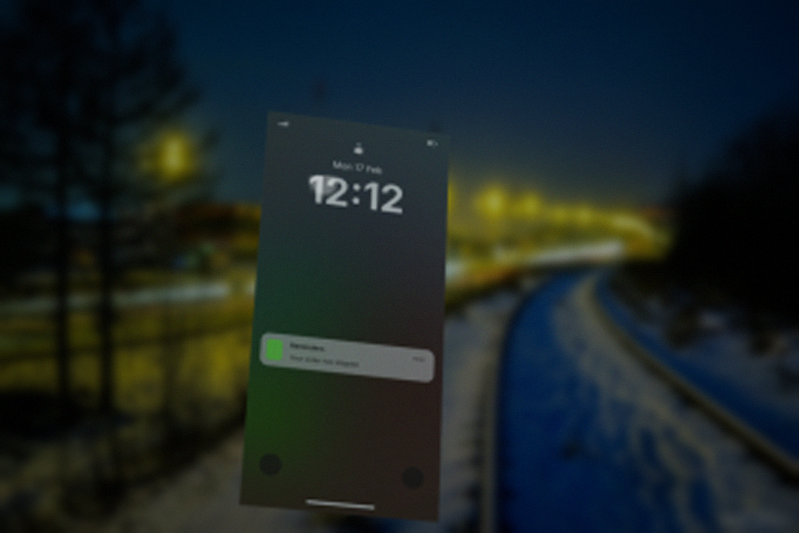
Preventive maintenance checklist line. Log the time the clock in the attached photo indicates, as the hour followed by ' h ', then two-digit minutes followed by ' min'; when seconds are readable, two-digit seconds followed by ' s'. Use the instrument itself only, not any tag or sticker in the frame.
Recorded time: 12 h 12 min
